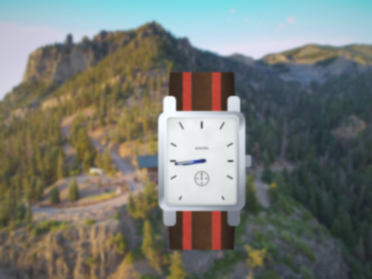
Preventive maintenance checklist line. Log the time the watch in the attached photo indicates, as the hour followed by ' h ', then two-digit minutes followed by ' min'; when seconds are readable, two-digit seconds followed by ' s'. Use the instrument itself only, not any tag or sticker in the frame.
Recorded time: 8 h 44 min
